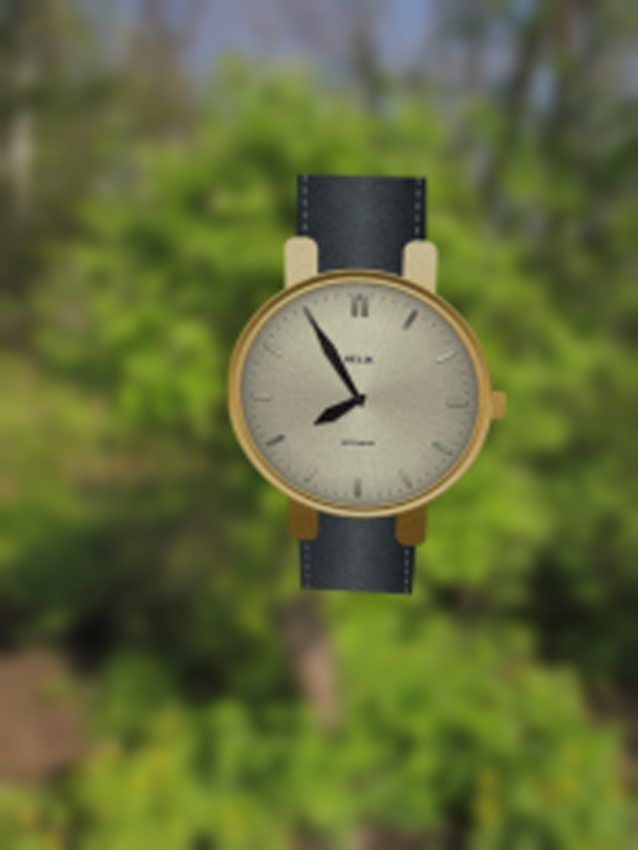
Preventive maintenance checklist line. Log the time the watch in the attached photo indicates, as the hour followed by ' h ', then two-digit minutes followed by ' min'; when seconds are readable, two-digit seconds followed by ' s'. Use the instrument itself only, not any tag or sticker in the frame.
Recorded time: 7 h 55 min
